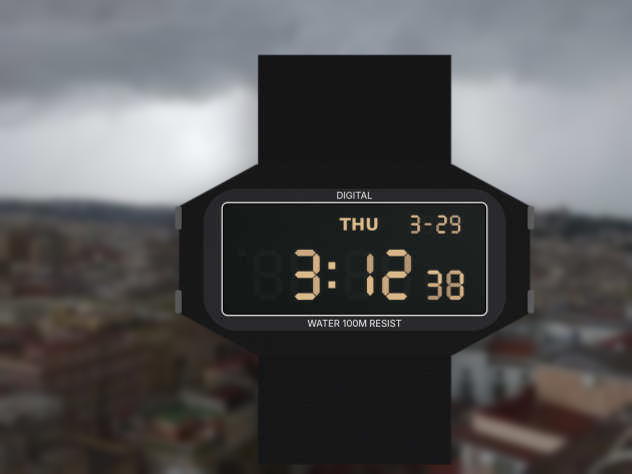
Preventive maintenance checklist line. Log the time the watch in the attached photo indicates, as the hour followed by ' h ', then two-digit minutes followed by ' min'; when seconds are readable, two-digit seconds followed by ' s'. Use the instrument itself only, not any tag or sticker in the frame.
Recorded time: 3 h 12 min 38 s
